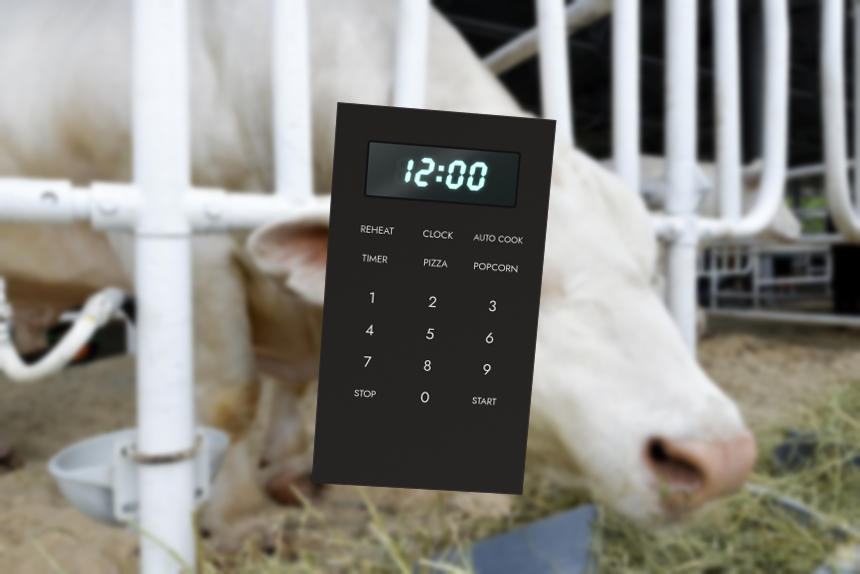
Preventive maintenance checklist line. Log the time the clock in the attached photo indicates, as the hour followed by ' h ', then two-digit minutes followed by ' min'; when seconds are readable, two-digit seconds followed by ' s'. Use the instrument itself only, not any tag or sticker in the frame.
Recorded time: 12 h 00 min
